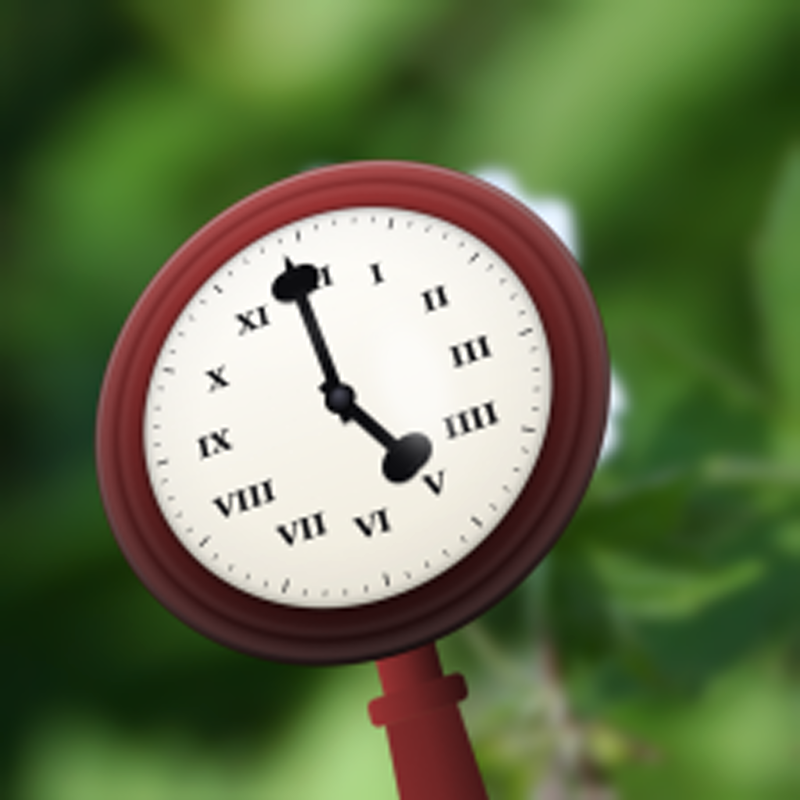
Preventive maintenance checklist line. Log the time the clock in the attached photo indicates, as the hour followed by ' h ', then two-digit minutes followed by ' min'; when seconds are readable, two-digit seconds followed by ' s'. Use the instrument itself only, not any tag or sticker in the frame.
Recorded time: 4 h 59 min
